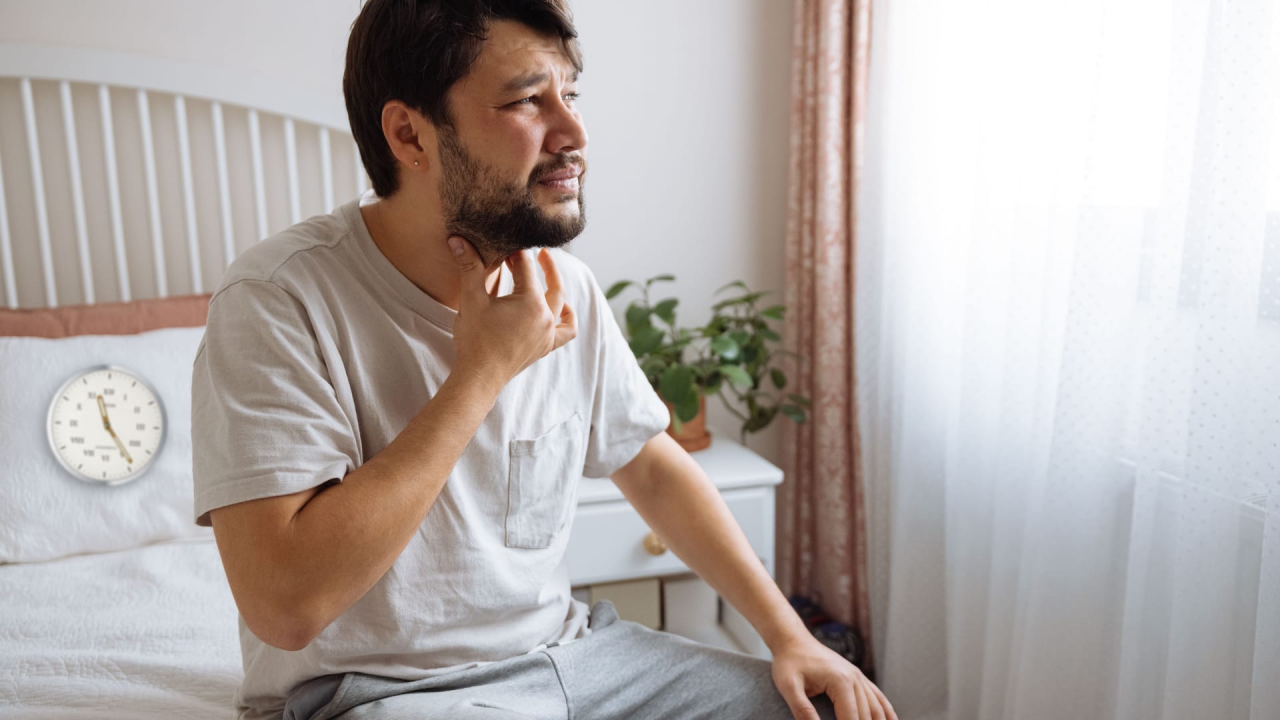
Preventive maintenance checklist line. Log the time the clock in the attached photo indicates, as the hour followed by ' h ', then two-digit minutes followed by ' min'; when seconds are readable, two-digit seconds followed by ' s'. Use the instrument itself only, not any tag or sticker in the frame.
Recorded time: 11 h 24 min
